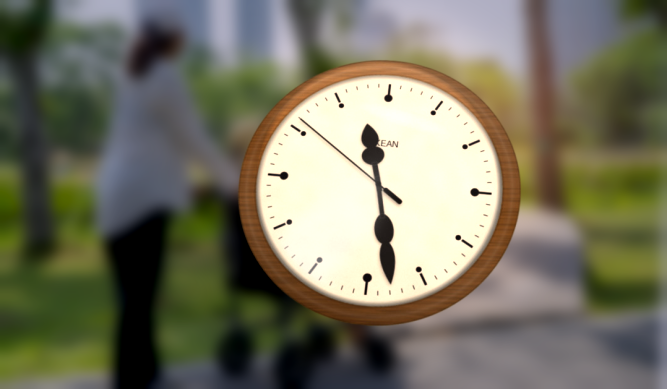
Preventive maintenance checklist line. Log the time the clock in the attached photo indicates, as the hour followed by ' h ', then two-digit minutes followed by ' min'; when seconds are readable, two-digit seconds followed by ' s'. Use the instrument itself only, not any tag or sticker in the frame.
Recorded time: 11 h 27 min 51 s
